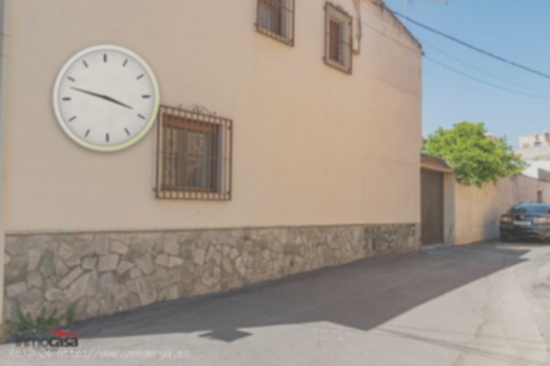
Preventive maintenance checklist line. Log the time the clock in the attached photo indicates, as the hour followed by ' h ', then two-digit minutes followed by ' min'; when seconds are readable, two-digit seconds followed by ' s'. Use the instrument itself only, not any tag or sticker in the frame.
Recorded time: 3 h 48 min
